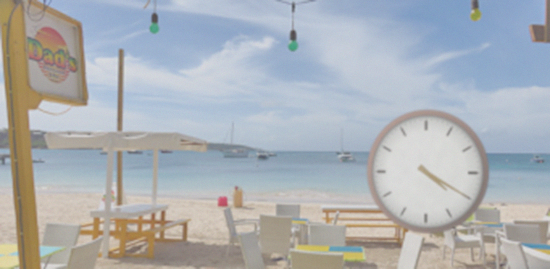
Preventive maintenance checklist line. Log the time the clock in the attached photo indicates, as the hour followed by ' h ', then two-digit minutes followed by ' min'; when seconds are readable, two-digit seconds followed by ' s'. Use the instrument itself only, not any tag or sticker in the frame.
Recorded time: 4 h 20 min
